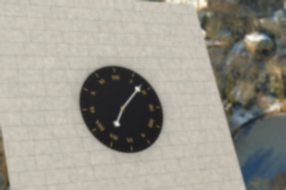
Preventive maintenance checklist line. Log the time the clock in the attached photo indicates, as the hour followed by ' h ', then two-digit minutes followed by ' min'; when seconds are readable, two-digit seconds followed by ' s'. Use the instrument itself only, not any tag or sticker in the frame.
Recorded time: 7 h 08 min
